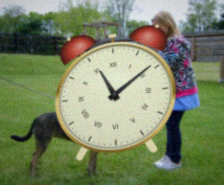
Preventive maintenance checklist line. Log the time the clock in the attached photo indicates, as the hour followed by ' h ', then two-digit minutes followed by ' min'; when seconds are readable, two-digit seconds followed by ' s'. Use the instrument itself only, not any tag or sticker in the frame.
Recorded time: 11 h 09 min
